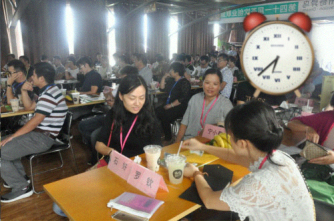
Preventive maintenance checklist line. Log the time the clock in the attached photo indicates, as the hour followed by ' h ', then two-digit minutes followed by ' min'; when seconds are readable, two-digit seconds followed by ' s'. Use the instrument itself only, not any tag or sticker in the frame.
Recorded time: 6 h 38 min
